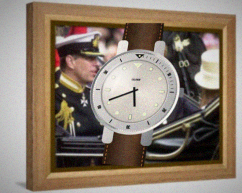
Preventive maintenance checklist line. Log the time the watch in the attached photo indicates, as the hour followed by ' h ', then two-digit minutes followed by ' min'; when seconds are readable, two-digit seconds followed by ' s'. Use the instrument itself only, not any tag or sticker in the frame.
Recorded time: 5 h 41 min
